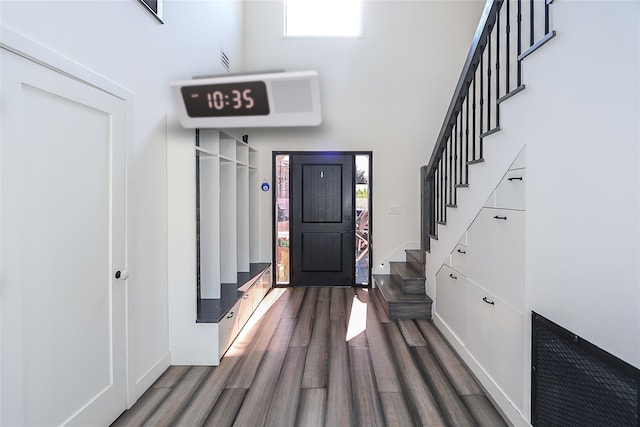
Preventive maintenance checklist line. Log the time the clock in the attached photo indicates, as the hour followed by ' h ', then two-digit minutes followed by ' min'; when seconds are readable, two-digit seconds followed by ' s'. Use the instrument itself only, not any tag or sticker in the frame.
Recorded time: 10 h 35 min
